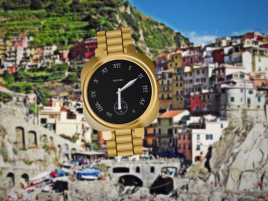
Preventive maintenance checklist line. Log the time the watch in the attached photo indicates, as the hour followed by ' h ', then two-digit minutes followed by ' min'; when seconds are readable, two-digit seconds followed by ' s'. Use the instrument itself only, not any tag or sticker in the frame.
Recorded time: 6 h 10 min
